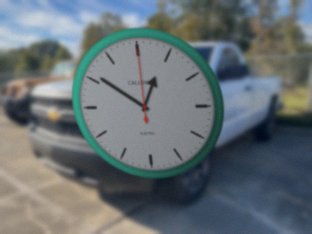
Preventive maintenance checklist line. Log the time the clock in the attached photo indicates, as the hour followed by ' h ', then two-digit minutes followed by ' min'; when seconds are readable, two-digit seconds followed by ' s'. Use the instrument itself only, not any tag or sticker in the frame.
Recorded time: 12 h 51 min 00 s
